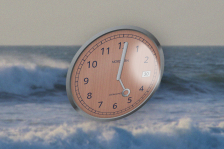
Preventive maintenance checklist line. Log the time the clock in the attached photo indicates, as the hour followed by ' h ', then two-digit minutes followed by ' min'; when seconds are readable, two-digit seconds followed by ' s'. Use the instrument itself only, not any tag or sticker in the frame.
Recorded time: 5 h 01 min
